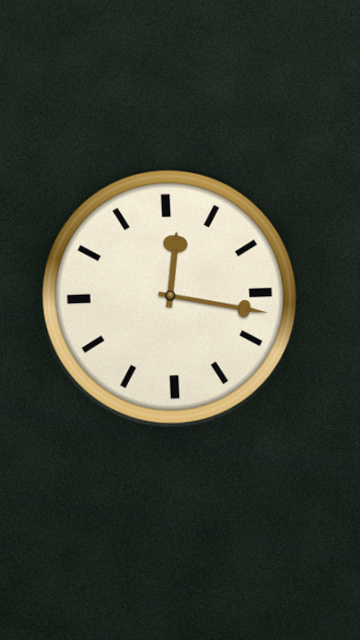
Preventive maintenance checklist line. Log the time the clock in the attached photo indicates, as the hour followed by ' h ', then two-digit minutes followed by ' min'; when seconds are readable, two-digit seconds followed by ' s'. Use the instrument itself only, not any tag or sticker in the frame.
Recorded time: 12 h 17 min
